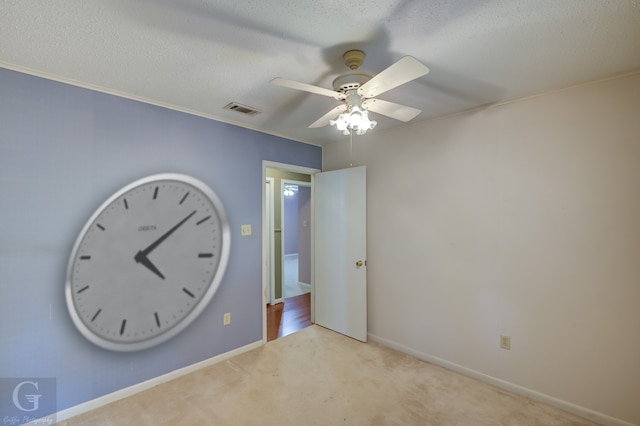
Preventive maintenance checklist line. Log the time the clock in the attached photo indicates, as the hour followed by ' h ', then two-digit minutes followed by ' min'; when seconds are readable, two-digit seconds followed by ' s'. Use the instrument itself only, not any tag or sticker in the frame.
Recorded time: 4 h 08 min
